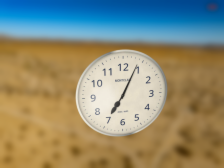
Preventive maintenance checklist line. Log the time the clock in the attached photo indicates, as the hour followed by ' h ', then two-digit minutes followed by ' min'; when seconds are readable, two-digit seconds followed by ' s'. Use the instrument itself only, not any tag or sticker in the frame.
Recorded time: 7 h 04 min
